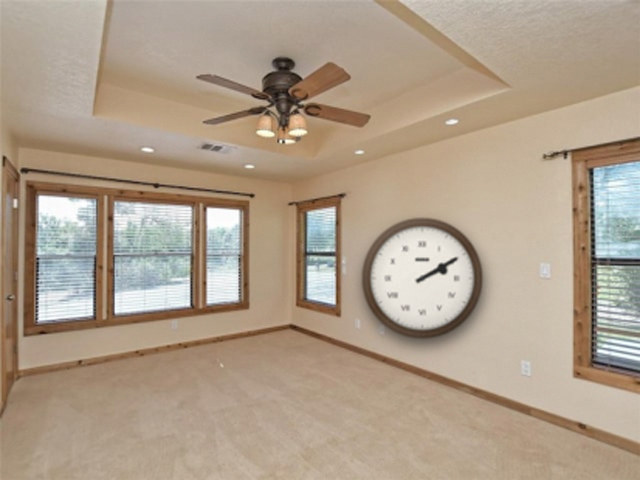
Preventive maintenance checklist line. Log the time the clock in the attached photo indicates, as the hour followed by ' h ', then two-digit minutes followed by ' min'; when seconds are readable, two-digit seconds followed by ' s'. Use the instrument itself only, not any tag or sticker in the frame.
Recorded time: 2 h 10 min
